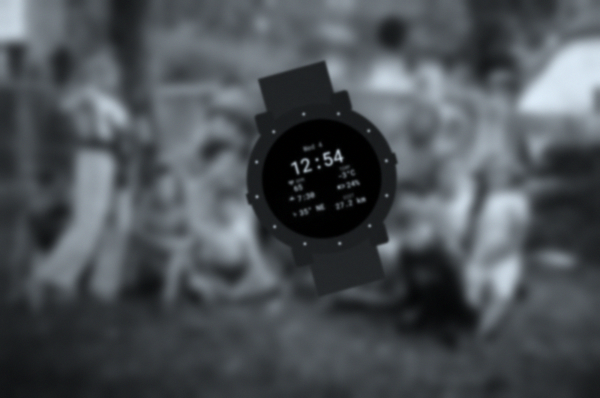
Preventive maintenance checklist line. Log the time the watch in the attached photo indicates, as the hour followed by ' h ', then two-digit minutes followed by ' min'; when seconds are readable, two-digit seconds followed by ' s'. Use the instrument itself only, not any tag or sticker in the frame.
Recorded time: 12 h 54 min
